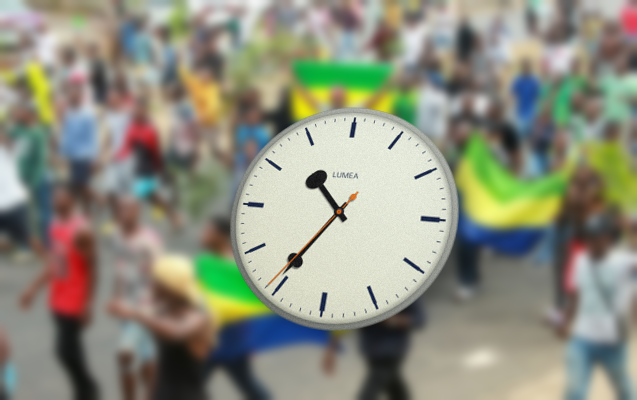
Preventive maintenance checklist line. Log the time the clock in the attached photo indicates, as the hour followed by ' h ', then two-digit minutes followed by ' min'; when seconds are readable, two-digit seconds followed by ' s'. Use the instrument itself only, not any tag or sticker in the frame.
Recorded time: 10 h 35 min 36 s
